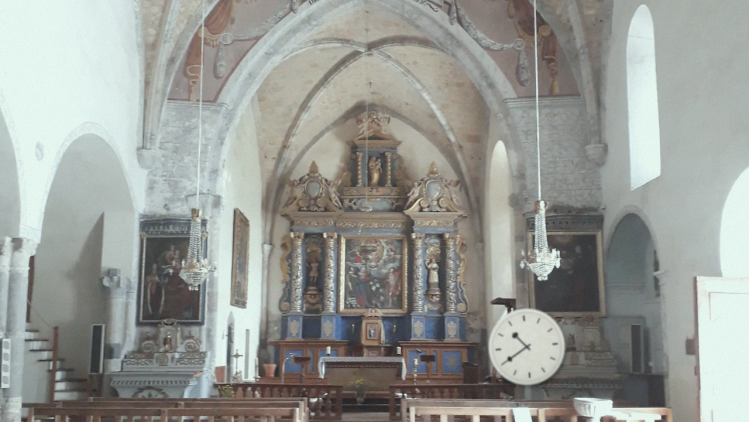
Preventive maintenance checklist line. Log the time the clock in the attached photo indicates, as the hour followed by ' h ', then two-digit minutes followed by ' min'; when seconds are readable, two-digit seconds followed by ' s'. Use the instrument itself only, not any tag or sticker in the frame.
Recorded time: 10 h 40 min
